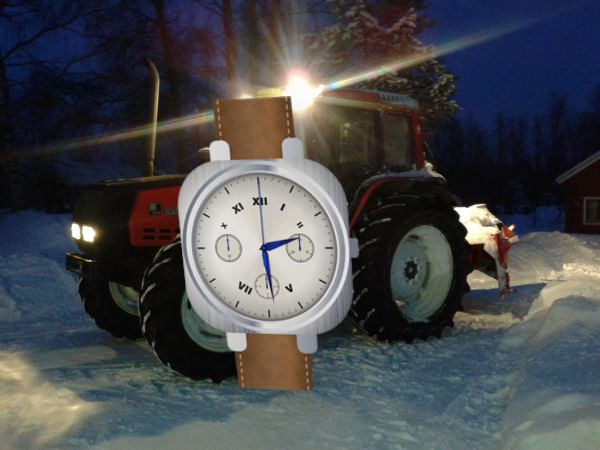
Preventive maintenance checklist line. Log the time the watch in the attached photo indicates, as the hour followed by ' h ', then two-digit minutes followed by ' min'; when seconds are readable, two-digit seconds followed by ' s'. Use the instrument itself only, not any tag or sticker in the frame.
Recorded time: 2 h 29 min
